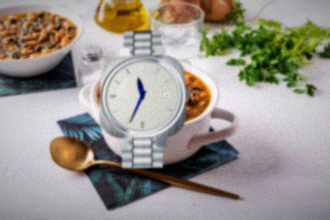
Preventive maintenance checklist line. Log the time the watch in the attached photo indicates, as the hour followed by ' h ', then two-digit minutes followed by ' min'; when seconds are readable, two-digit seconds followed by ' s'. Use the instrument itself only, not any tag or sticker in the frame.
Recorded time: 11 h 34 min
